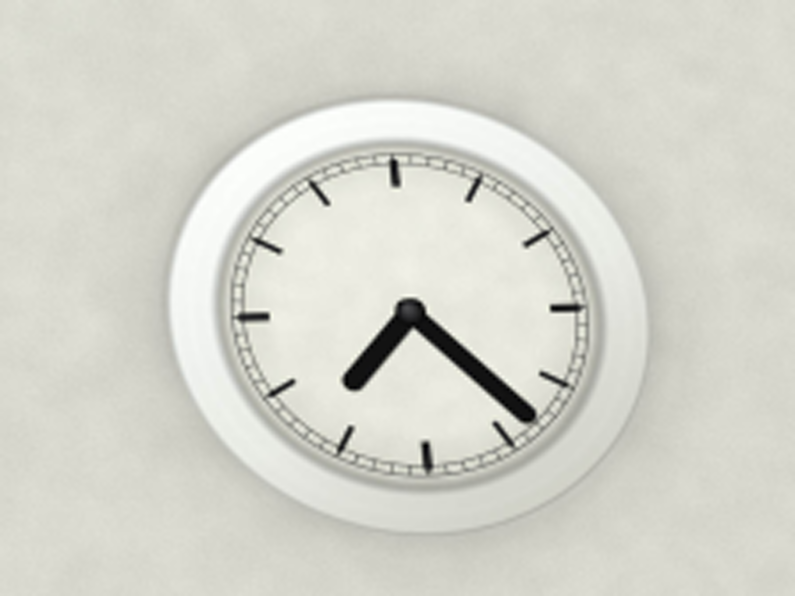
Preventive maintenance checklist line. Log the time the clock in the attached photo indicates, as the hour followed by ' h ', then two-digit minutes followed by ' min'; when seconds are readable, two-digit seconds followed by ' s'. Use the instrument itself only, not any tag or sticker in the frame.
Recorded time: 7 h 23 min
